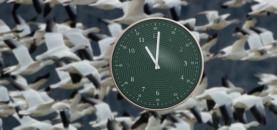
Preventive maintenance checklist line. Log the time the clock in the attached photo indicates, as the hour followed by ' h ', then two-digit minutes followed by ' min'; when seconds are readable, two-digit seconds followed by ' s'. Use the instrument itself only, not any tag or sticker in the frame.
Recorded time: 11 h 01 min
